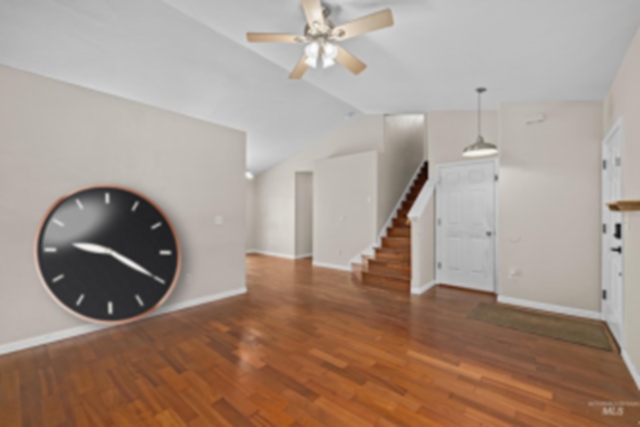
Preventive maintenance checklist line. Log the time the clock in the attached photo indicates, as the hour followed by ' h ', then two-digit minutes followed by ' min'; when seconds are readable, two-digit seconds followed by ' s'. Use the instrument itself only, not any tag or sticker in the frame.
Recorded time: 9 h 20 min
